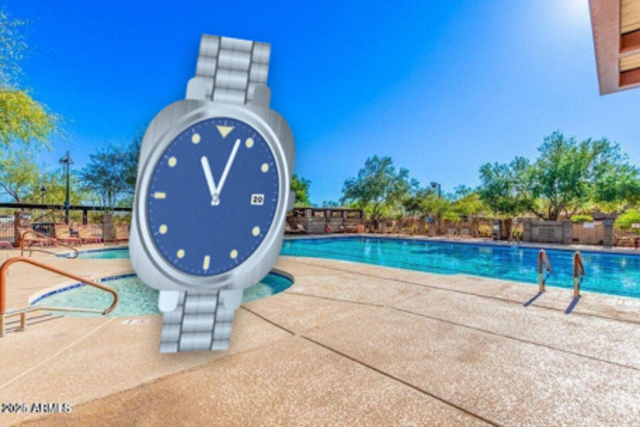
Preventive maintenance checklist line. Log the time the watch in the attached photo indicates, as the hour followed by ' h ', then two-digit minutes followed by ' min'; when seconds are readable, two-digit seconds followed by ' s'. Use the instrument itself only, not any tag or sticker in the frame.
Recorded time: 11 h 03 min
